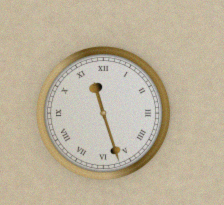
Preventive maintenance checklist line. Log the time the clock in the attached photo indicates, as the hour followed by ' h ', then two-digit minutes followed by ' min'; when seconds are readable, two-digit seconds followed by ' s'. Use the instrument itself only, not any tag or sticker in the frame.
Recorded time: 11 h 27 min
